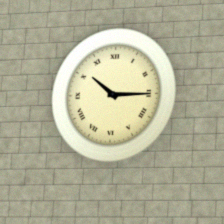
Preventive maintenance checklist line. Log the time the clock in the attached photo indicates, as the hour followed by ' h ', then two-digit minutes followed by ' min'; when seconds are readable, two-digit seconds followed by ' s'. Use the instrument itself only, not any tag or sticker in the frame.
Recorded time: 10 h 15 min
